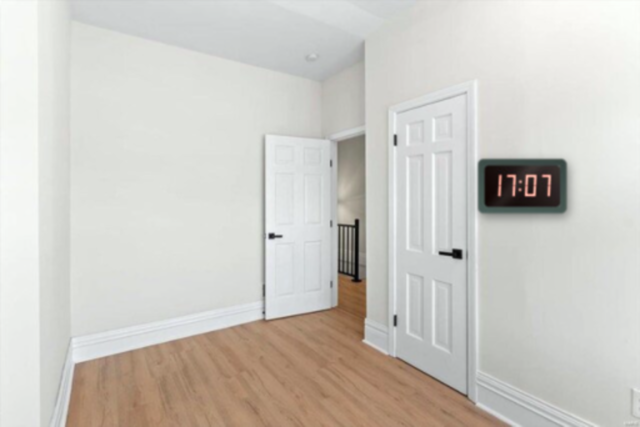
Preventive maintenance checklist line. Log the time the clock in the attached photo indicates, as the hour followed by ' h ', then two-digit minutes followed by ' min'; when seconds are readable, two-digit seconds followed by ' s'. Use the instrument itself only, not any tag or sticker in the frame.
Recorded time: 17 h 07 min
